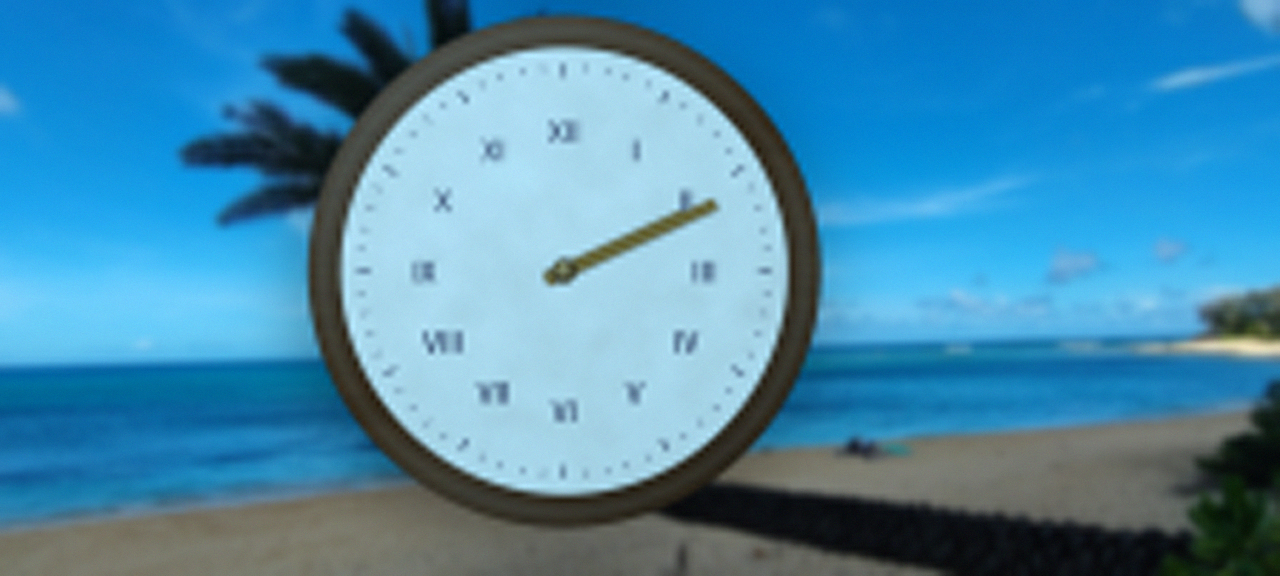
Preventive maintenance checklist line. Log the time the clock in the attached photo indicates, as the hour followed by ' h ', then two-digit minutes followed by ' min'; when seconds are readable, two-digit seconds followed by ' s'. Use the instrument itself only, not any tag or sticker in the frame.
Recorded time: 2 h 11 min
